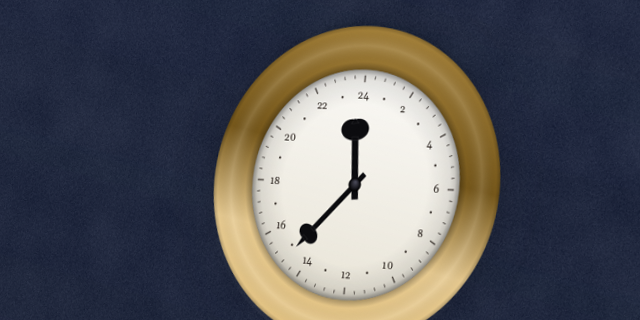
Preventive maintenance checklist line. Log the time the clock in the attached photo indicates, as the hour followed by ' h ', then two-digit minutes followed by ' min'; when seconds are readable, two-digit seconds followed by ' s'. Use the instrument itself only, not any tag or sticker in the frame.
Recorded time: 23 h 37 min
